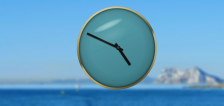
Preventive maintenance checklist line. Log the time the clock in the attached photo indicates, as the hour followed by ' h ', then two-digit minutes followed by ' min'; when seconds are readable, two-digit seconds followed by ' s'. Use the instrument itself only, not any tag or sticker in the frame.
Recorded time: 4 h 49 min
